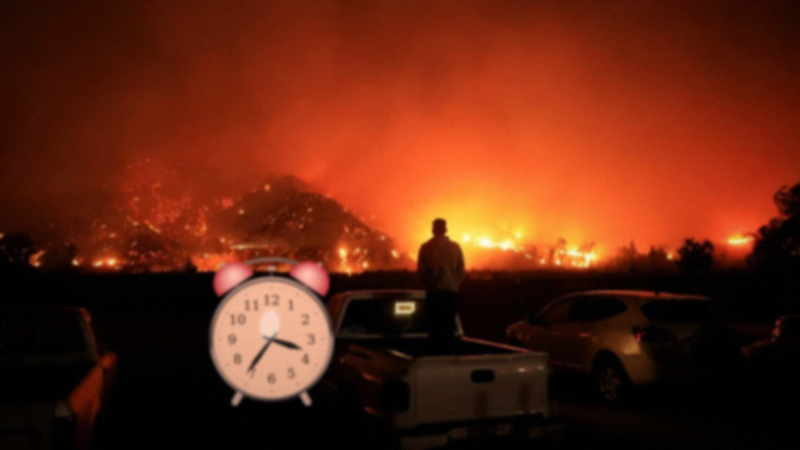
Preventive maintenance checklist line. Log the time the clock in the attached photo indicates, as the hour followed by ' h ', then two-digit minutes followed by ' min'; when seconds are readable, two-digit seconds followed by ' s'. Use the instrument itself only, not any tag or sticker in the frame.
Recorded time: 3 h 36 min
